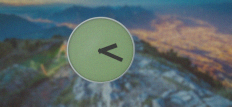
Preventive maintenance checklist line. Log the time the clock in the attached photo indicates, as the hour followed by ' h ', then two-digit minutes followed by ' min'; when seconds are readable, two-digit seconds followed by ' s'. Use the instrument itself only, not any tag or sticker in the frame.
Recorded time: 2 h 19 min
